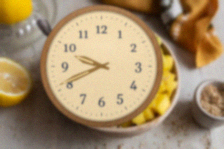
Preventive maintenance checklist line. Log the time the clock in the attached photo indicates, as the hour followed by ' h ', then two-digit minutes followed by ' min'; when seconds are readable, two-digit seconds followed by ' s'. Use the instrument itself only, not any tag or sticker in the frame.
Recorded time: 9 h 41 min
